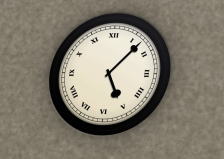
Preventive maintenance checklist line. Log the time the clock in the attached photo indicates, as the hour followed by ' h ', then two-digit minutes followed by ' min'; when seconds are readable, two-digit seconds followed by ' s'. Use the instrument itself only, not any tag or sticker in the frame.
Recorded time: 5 h 07 min
